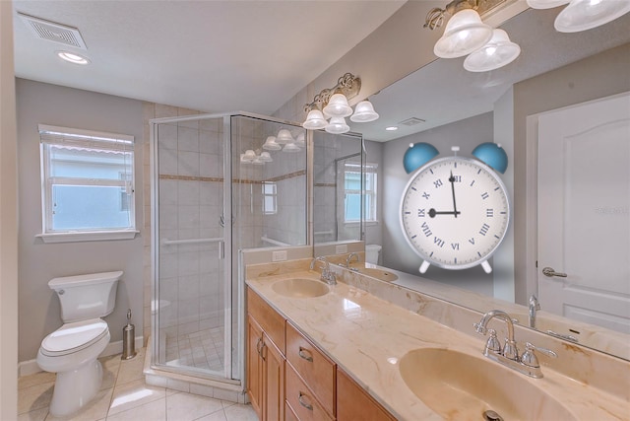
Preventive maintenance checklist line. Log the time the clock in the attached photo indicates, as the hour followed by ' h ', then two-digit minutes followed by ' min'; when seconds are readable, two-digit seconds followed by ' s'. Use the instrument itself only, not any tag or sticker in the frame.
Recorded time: 8 h 59 min
